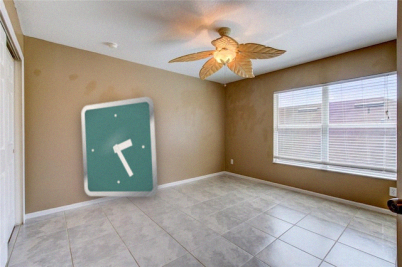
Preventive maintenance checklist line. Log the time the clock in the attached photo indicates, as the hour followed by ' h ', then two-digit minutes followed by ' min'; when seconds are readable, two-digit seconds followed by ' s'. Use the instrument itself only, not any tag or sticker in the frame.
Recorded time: 2 h 25 min
